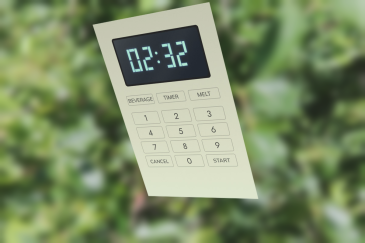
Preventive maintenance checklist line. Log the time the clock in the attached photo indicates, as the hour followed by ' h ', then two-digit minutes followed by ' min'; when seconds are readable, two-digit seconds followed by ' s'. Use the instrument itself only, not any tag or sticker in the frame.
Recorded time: 2 h 32 min
